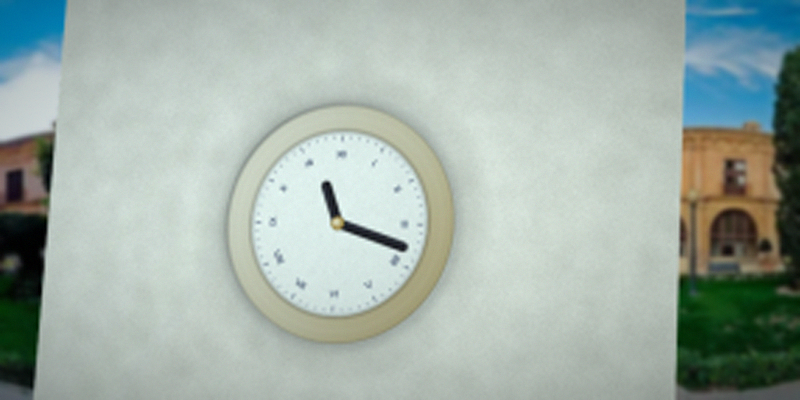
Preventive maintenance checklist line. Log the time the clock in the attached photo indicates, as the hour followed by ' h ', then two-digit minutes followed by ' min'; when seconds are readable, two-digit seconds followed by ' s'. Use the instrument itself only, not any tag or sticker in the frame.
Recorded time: 11 h 18 min
